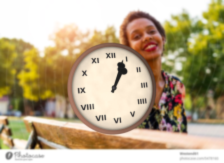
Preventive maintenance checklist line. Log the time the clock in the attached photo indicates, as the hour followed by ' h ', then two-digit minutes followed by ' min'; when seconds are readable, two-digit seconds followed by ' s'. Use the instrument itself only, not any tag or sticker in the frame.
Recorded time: 1 h 04 min
